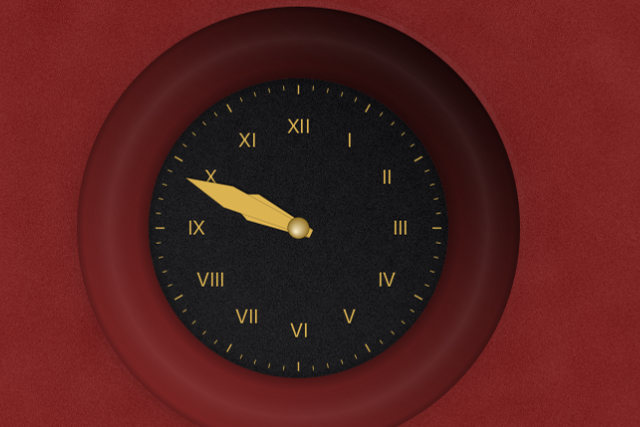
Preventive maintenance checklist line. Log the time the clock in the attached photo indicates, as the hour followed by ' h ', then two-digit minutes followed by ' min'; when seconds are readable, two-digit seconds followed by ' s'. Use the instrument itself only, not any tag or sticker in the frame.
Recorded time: 9 h 49 min
